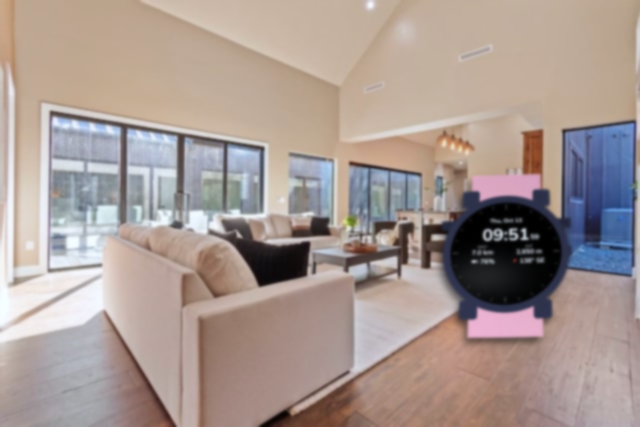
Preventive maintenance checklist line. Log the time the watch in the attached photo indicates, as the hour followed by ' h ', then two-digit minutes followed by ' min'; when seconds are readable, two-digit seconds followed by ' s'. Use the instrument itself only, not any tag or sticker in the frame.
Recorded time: 9 h 51 min
